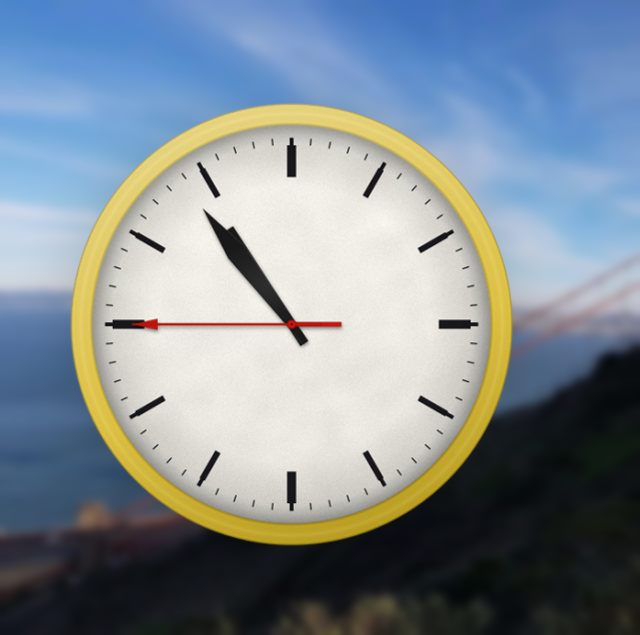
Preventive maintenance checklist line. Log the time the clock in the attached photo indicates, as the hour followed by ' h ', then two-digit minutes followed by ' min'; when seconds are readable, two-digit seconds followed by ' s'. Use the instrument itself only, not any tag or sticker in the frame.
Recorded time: 10 h 53 min 45 s
